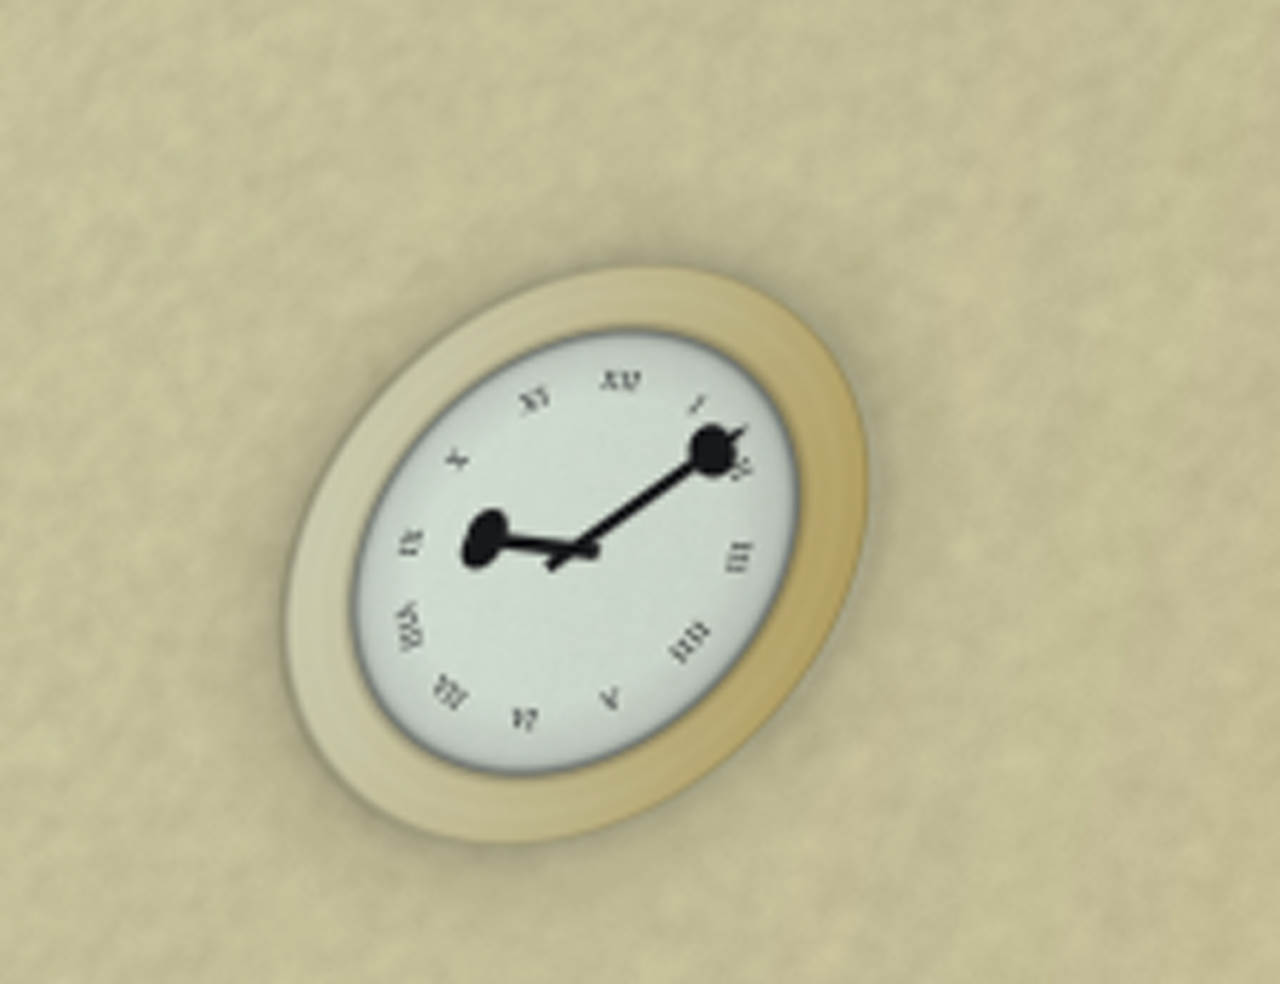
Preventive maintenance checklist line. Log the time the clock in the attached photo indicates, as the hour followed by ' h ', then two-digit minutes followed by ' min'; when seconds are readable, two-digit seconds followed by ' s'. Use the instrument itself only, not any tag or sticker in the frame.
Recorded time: 9 h 08 min
